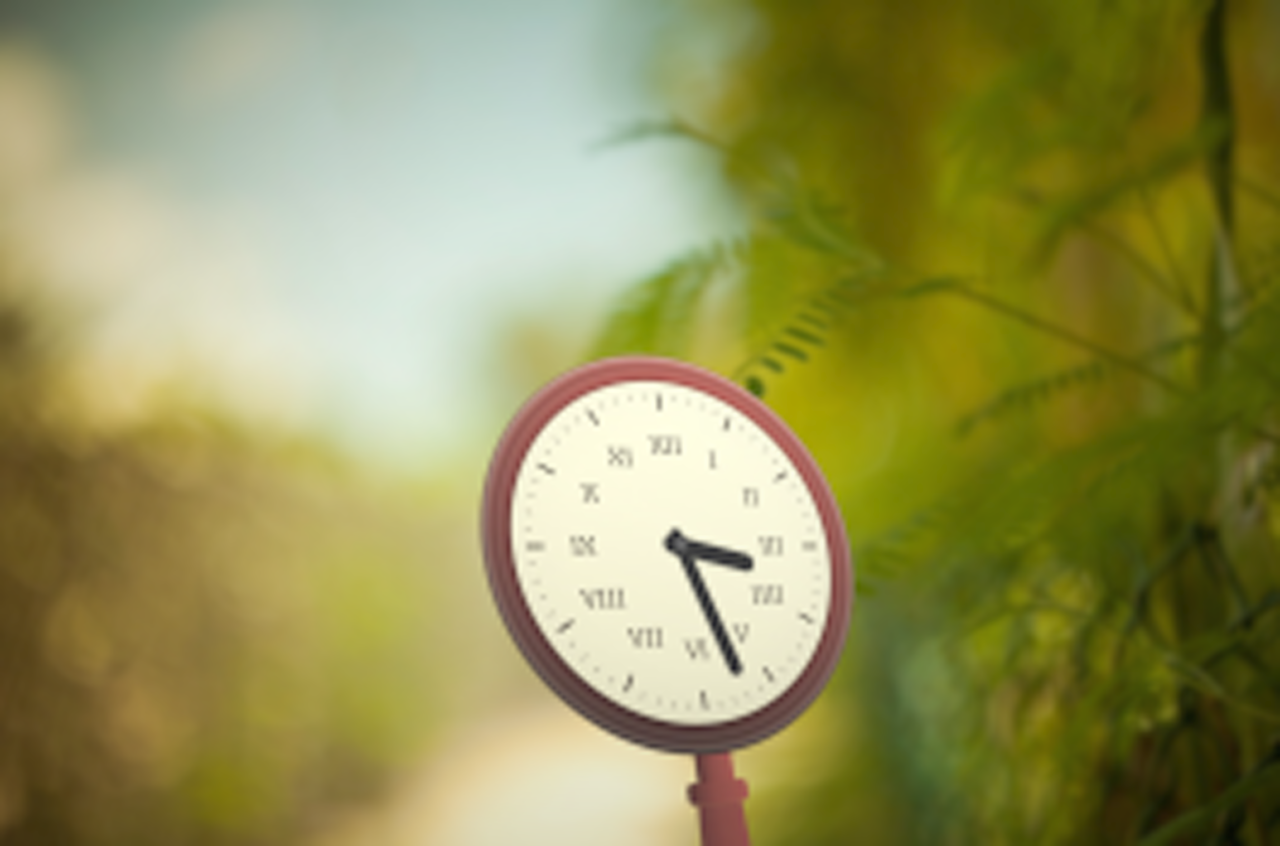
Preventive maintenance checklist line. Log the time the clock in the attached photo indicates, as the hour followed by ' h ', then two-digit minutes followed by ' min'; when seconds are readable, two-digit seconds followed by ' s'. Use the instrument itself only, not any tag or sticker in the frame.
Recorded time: 3 h 27 min
